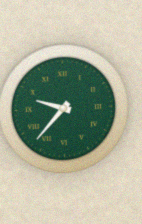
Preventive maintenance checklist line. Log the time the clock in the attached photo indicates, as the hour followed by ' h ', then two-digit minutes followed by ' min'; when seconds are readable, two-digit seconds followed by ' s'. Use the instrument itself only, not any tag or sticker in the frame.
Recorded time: 9 h 37 min
